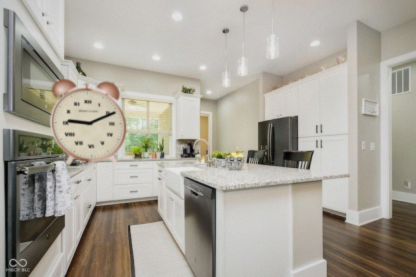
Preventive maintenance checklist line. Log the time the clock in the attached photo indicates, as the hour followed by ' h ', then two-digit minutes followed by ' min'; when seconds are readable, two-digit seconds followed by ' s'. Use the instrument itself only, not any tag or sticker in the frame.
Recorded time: 9 h 11 min
